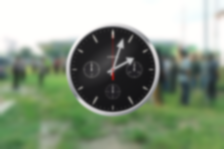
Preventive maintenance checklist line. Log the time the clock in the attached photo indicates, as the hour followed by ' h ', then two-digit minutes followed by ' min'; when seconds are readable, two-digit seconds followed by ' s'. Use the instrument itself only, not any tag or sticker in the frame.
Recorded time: 2 h 03 min
